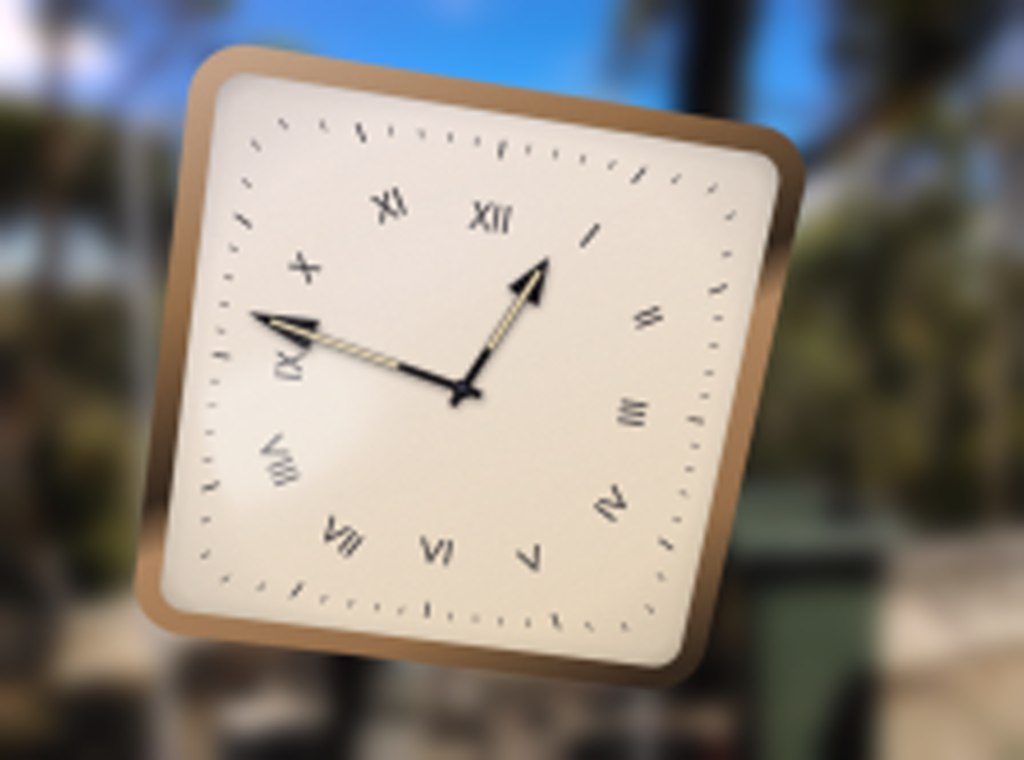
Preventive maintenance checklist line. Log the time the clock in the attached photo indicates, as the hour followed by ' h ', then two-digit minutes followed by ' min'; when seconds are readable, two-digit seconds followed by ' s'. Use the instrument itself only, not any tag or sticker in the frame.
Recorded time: 12 h 47 min
